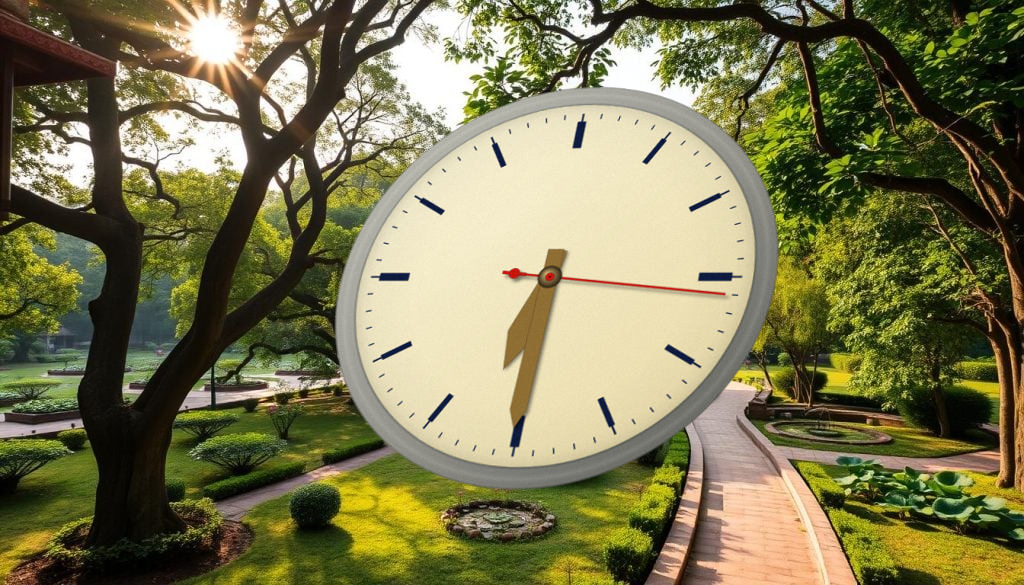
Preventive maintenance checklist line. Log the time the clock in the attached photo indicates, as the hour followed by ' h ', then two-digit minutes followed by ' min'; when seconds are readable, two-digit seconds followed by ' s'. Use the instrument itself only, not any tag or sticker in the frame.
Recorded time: 6 h 30 min 16 s
